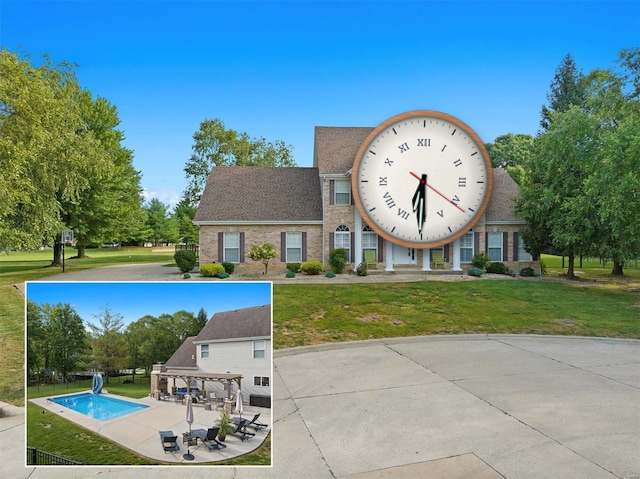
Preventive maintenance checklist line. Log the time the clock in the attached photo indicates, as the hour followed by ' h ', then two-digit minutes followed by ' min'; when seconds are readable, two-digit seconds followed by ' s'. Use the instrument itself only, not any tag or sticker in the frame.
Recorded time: 6 h 30 min 21 s
